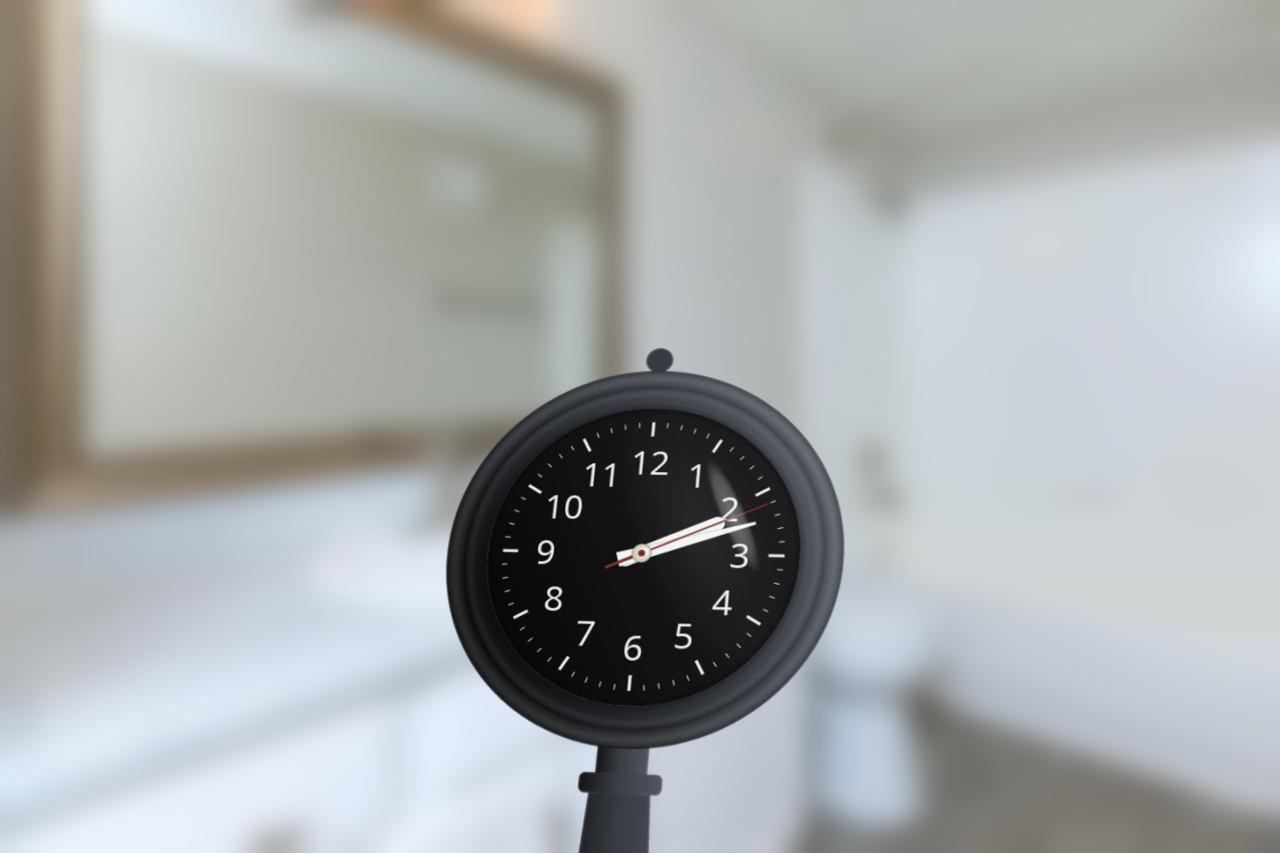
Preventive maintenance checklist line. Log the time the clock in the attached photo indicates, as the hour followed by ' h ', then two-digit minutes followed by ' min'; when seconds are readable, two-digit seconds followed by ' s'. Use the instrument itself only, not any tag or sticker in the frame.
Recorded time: 2 h 12 min 11 s
